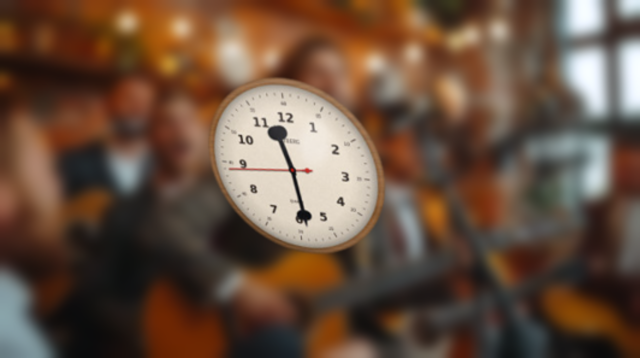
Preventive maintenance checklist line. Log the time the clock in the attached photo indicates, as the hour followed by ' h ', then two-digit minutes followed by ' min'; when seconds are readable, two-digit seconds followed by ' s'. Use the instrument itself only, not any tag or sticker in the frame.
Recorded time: 11 h 28 min 44 s
